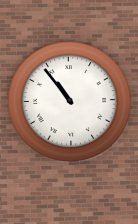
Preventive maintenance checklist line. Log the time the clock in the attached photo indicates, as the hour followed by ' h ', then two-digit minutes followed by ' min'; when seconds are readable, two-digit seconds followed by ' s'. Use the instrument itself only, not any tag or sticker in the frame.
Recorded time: 10 h 54 min
